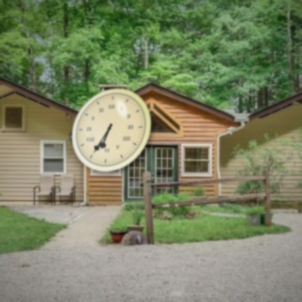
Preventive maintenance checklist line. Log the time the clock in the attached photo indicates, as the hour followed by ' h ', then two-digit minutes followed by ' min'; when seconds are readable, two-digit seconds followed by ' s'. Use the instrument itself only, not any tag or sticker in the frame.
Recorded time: 6 h 35 min
